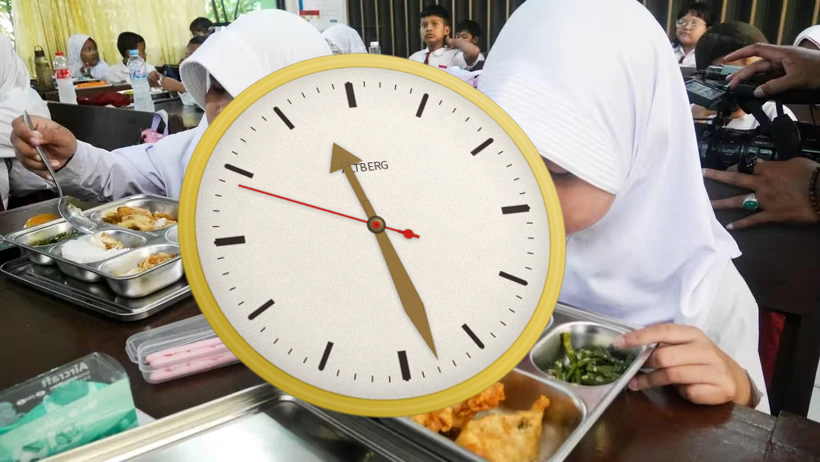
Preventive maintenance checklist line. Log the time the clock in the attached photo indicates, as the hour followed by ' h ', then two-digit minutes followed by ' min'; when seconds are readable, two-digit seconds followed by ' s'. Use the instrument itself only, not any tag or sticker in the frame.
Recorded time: 11 h 27 min 49 s
